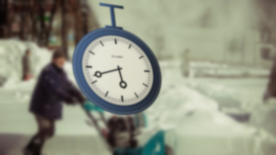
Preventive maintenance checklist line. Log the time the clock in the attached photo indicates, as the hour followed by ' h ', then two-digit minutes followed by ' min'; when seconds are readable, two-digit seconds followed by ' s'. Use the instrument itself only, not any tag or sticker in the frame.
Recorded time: 5 h 42 min
